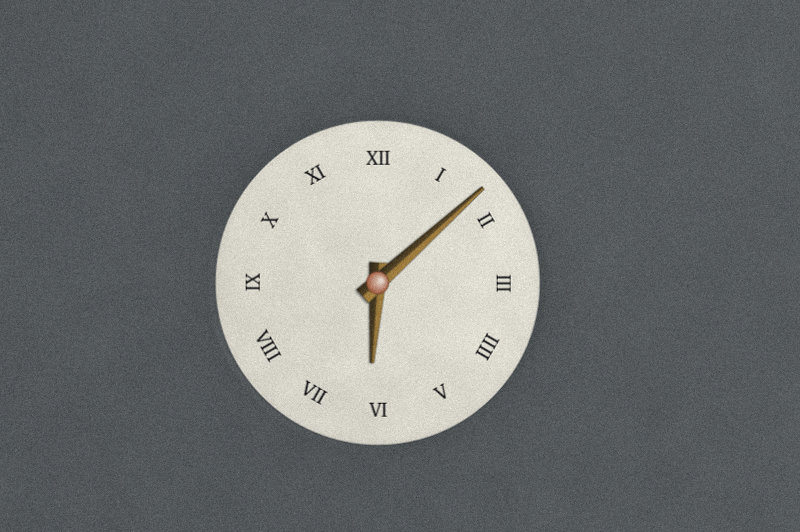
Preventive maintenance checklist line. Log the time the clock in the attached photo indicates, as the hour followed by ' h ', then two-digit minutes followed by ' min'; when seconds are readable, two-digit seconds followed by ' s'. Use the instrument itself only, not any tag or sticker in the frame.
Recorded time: 6 h 08 min
